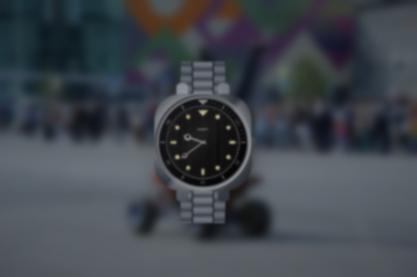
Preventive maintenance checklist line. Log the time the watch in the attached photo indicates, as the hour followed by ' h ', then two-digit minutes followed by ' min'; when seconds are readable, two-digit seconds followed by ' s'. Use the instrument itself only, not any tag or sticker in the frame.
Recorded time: 9 h 39 min
